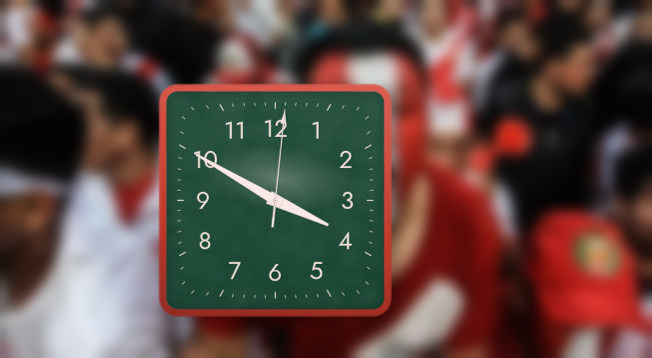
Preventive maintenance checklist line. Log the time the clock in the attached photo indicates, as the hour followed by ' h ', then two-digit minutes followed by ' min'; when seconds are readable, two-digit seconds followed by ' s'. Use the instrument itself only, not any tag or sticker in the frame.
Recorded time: 3 h 50 min 01 s
